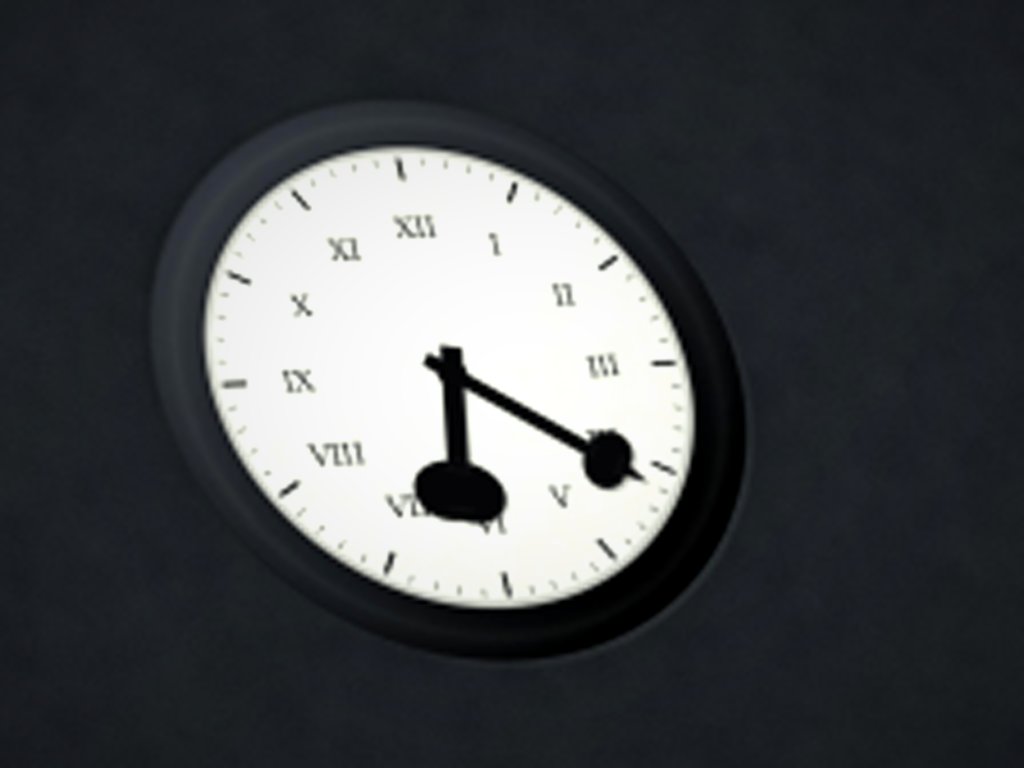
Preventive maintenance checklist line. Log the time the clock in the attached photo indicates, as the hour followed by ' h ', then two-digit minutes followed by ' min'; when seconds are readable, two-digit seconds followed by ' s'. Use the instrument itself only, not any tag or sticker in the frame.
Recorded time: 6 h 21 min
